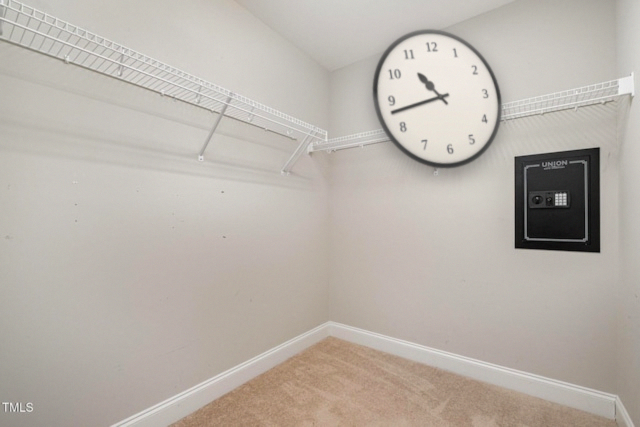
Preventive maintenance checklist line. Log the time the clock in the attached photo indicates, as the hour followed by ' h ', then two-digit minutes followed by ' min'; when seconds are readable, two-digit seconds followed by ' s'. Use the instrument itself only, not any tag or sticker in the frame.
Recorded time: 10 h 43 min
